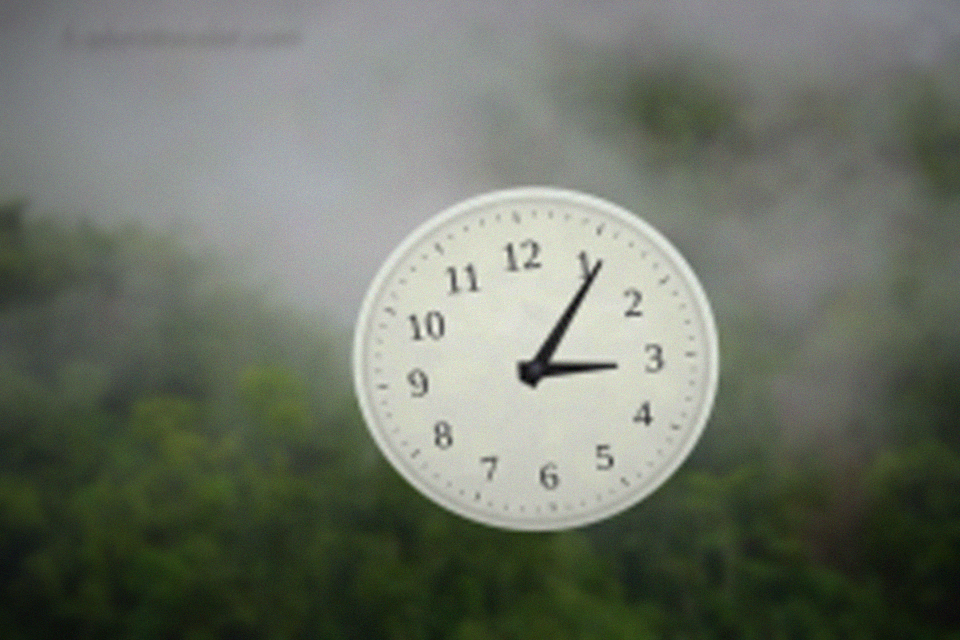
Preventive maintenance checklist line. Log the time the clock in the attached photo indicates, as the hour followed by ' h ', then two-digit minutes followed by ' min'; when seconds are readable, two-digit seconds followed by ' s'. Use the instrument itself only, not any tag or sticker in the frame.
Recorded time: 3 h 06 min
